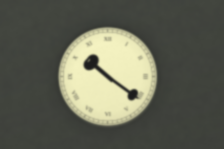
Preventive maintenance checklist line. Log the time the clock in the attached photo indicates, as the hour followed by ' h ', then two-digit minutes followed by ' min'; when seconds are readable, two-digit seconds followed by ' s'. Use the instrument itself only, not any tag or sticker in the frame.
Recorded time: 10 h 21 min
